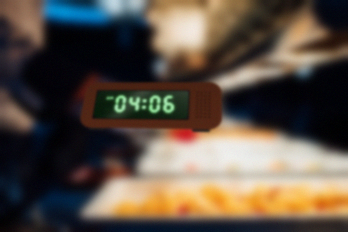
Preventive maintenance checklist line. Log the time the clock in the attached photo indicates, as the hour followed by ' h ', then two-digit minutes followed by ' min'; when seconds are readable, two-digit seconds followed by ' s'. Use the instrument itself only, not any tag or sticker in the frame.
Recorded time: 4 h 06 min
